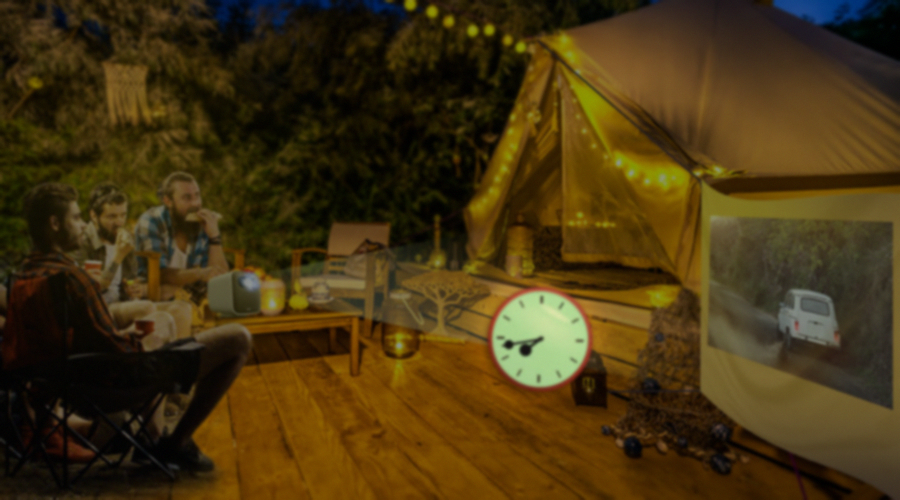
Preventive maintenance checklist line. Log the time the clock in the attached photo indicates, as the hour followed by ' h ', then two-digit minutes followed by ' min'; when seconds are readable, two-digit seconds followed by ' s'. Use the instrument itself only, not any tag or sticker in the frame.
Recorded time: 7 h 43 min
